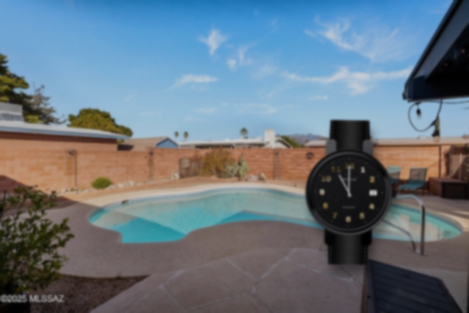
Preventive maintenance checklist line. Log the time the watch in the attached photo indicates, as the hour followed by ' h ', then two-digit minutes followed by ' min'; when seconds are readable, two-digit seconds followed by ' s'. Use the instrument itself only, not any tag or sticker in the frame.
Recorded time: 11 h 00 min
